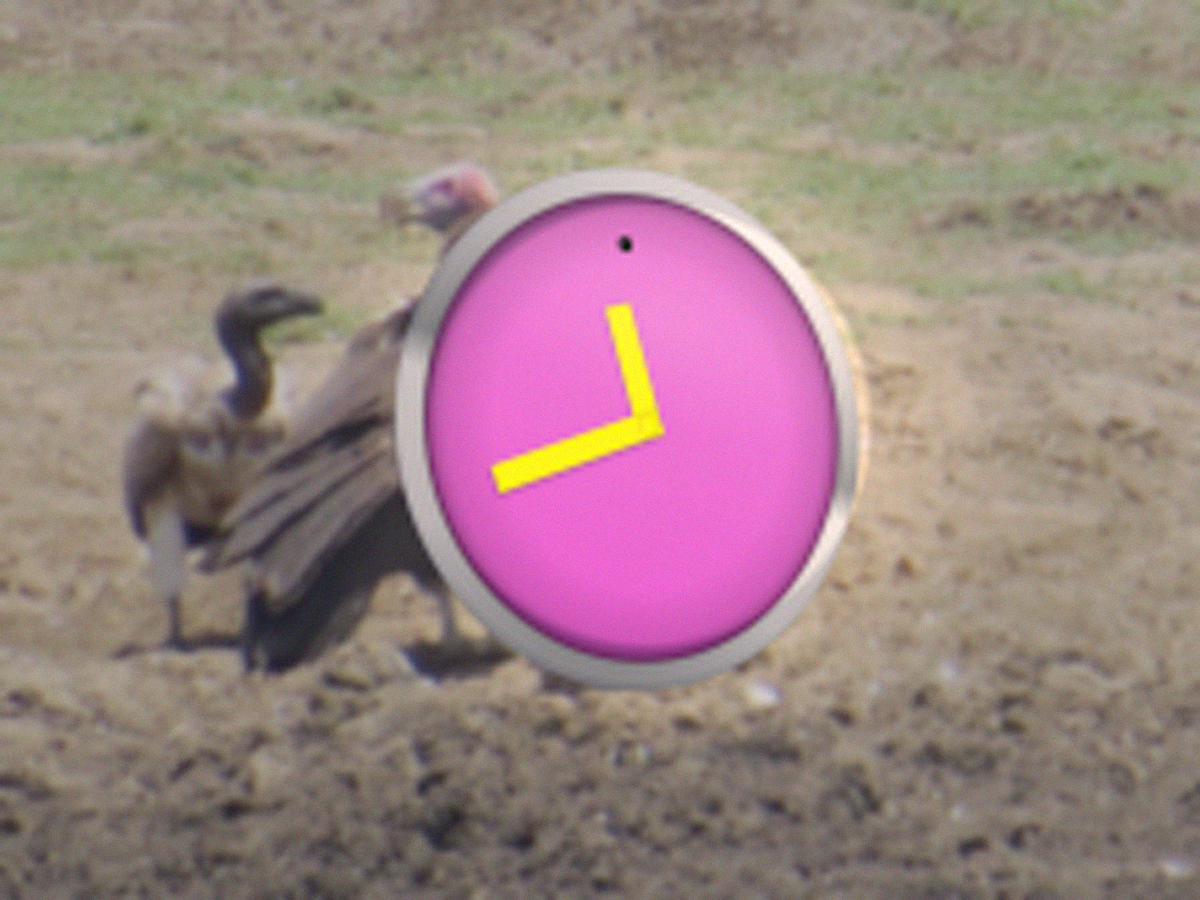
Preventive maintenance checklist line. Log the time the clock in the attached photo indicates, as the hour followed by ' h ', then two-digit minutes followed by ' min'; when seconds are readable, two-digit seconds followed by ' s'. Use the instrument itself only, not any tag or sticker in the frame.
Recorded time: 11 h 43 min
